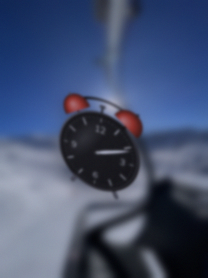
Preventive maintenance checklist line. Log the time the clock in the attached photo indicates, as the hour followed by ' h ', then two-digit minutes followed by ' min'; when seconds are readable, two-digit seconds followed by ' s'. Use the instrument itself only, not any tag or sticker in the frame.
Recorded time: 2 h 11 min
